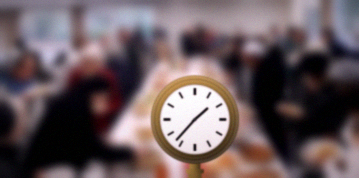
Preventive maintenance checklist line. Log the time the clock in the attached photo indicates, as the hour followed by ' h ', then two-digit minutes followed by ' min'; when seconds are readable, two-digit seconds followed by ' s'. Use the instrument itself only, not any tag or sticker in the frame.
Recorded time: 1 h 37 min
